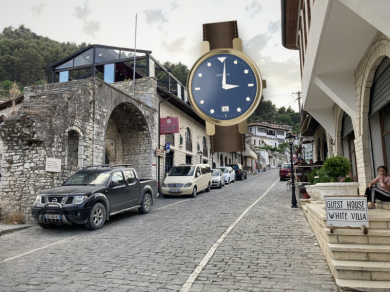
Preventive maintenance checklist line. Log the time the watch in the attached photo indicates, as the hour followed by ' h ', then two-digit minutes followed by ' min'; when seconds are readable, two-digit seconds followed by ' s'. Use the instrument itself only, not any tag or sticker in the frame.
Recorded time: 3 h 01 min
